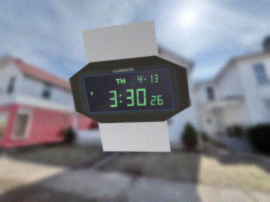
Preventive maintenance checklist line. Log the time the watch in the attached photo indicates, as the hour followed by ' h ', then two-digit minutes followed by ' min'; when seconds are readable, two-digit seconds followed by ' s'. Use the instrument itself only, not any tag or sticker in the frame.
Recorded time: 3 h 30 min 26 s
